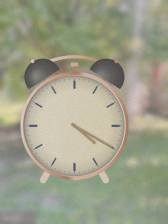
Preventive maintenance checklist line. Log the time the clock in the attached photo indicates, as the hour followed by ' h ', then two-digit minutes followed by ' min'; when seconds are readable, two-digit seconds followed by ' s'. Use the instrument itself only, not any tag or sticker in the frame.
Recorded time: 4 h 20 min
